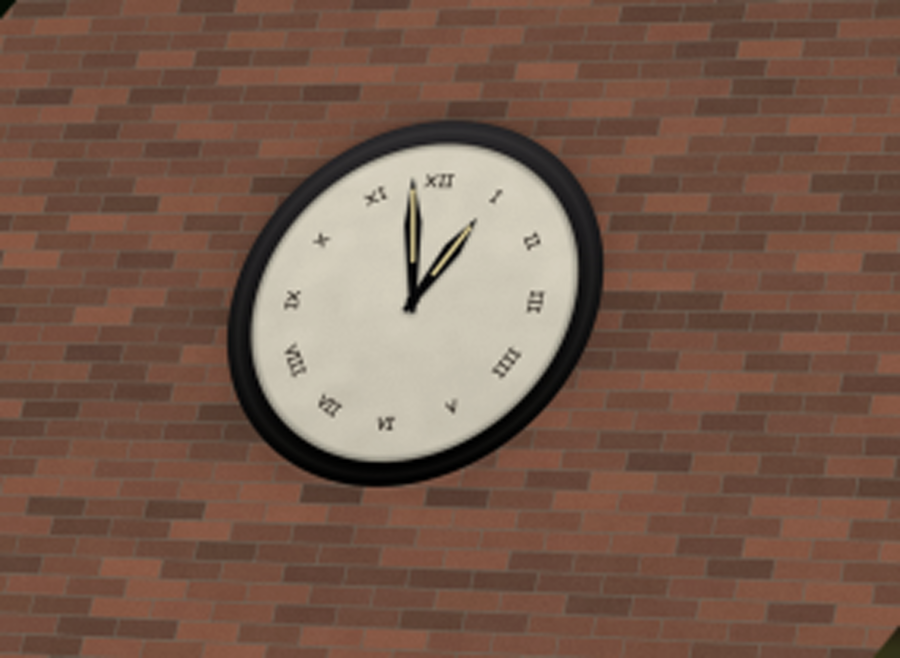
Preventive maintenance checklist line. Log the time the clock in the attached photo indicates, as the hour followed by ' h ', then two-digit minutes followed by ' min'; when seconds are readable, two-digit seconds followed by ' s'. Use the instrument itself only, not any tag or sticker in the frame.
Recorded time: 12 h 58 min
